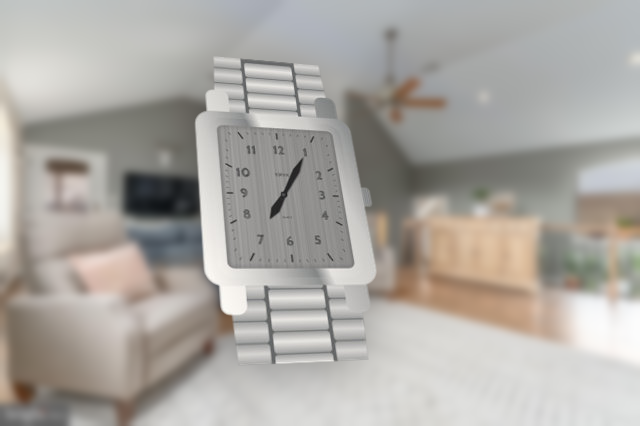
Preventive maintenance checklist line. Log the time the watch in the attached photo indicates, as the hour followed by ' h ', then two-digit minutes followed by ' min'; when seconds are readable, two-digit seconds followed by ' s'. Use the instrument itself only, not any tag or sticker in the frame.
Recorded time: 7 h 05 min
